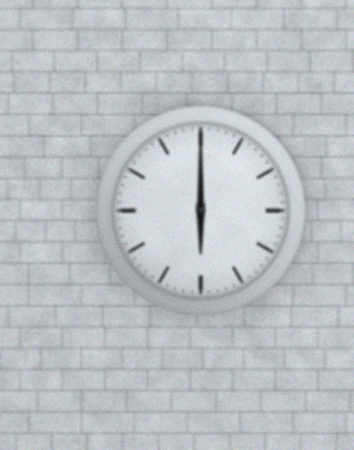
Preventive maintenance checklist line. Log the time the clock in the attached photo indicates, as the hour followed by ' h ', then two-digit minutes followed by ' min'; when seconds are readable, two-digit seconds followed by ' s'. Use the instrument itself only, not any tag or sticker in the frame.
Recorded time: 6 h 00 min
